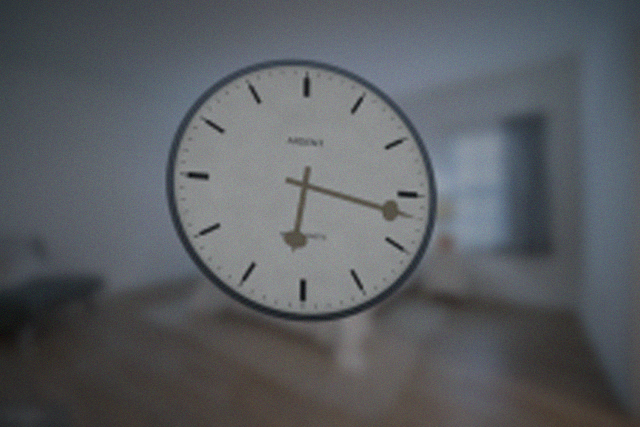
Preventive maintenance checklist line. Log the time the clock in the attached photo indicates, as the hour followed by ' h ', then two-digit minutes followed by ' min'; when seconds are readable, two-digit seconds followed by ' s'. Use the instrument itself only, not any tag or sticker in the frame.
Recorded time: 6 h 17 min
